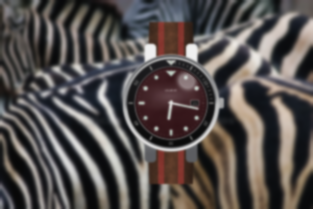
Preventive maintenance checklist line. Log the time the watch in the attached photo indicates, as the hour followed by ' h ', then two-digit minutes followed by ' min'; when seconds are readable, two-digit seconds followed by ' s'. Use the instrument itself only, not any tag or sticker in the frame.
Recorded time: 6 h 17 min
